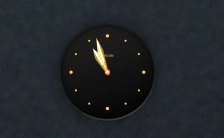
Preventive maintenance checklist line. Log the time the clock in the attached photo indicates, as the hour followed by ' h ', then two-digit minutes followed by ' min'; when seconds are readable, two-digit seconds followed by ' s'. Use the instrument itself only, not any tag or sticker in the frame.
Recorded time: 10 h 57 min
